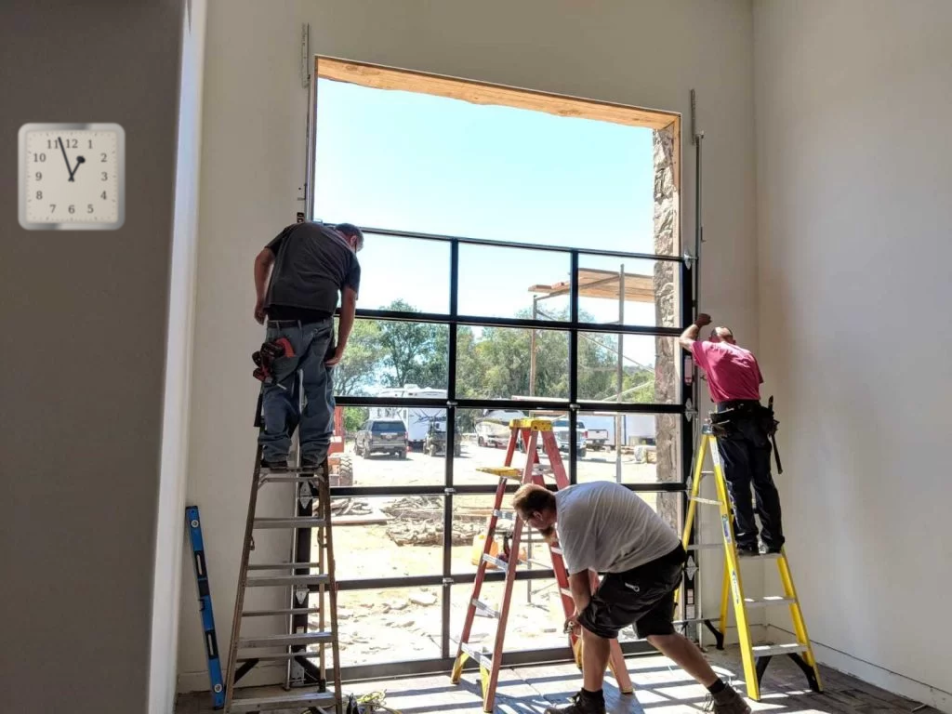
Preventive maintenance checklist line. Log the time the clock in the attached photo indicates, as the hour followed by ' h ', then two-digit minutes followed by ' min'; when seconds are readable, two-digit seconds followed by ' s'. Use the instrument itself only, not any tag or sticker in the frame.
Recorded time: 12 h 57 min
